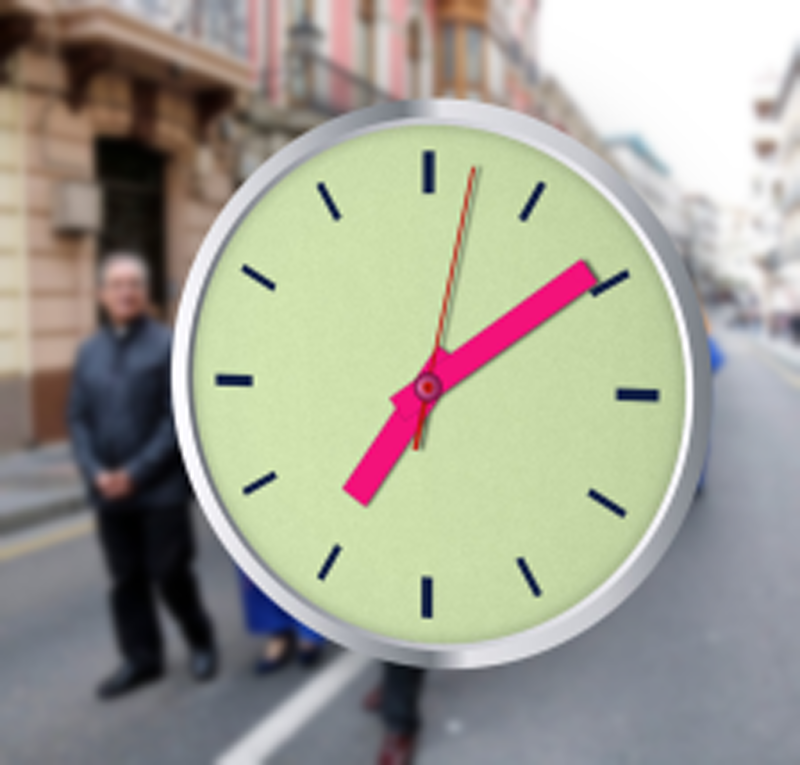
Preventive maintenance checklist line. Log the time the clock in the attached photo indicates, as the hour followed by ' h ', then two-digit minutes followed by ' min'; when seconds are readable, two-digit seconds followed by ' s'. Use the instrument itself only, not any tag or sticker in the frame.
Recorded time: 7 h 09 min 02 s
